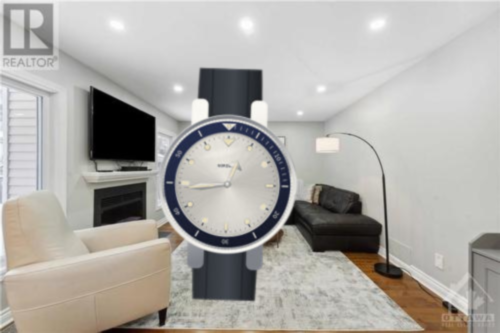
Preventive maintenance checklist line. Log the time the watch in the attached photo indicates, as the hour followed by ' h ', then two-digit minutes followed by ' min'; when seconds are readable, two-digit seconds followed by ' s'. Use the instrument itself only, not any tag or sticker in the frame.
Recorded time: 12 h 44 min
